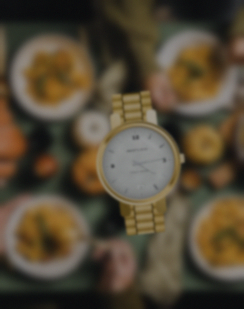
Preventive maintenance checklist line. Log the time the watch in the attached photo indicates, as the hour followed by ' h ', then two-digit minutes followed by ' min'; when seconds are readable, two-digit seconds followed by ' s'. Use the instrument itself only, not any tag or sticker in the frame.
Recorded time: 4 h 14 min
